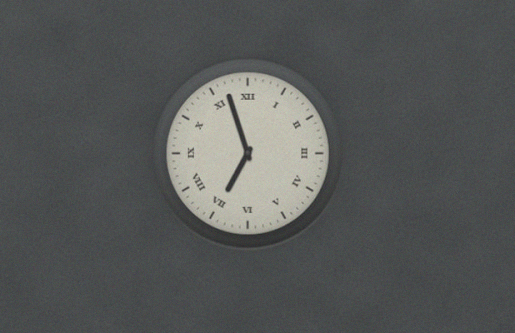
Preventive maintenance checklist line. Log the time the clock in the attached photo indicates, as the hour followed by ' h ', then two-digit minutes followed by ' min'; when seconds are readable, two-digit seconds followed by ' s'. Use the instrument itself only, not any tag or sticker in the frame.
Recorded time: 6 h 57 min
